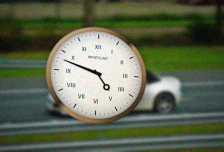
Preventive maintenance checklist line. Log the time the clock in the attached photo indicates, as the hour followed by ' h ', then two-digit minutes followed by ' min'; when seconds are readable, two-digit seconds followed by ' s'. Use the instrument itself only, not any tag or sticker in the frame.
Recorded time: 4 h 48 min
